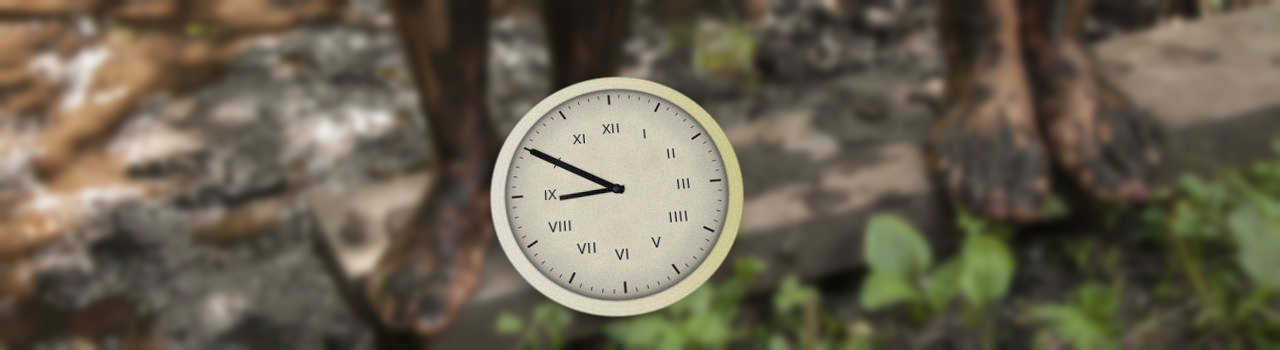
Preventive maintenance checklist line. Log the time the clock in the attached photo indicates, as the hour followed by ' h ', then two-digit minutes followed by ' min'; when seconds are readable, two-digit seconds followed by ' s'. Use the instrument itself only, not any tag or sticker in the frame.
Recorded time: 8 h 50 min
